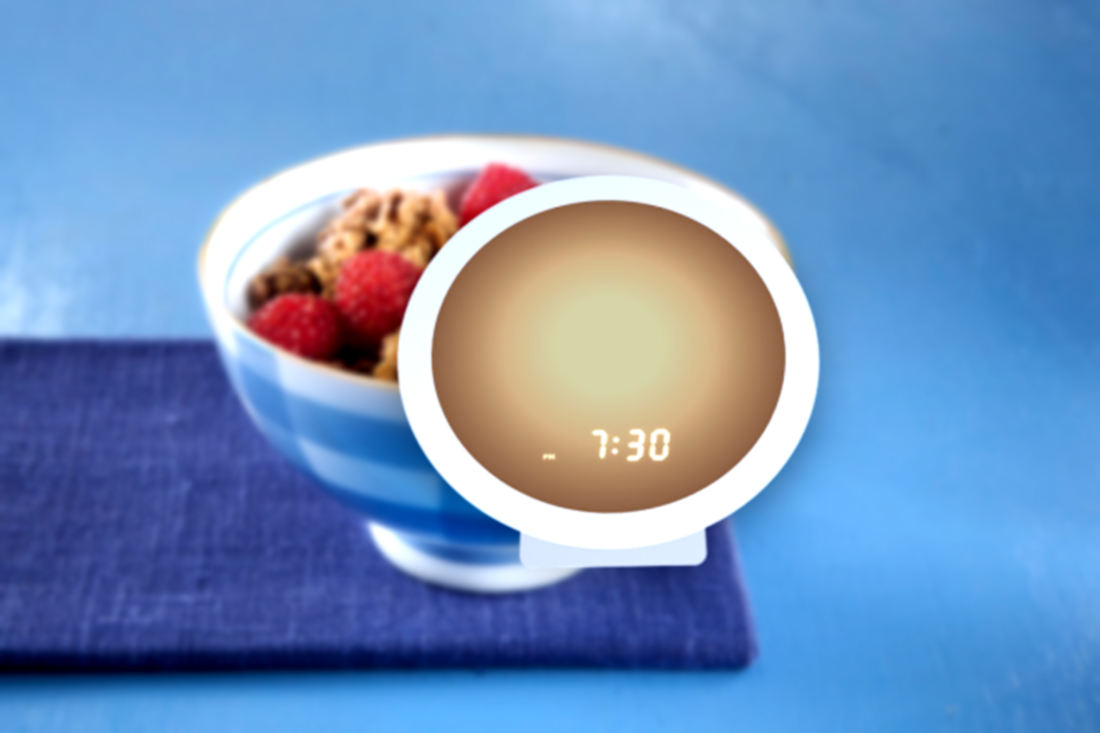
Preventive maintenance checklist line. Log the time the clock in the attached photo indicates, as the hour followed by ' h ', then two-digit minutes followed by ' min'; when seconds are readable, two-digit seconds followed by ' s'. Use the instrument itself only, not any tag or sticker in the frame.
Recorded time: 7 h 30 min
